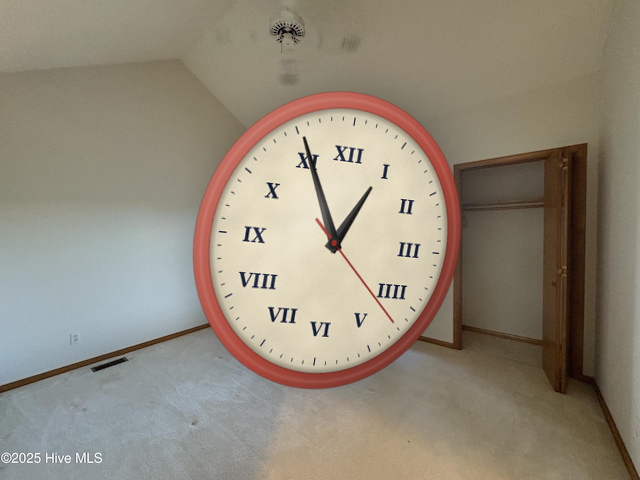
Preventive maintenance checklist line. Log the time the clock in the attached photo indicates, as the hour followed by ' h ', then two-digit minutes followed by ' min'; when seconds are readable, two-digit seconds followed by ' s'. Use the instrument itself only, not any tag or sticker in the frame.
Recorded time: 12 h 55 min 22 s
